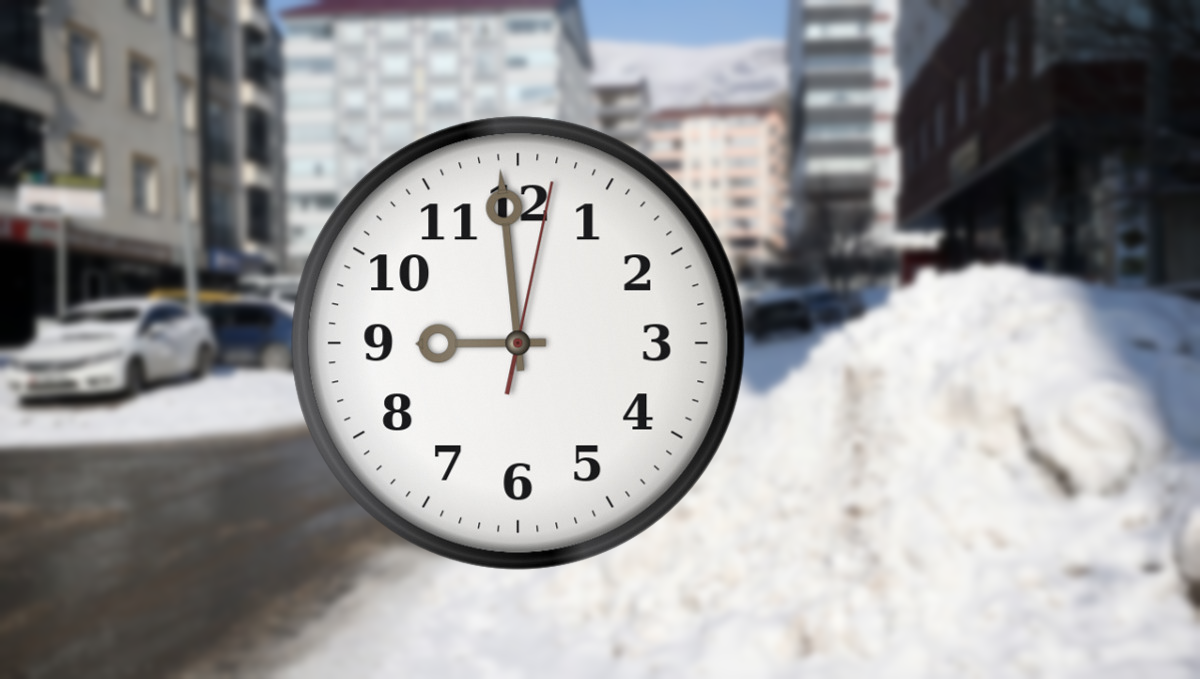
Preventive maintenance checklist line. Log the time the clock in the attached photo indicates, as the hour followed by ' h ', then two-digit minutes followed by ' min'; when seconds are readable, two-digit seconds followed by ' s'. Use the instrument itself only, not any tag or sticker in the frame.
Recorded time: 8 h 59 min 02 s
